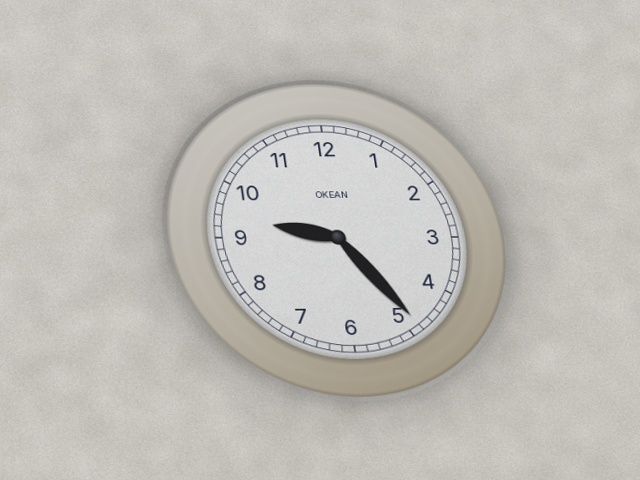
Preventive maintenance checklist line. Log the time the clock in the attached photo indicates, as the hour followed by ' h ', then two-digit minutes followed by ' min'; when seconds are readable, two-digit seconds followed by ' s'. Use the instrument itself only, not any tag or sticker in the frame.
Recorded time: 9 h 24 min
